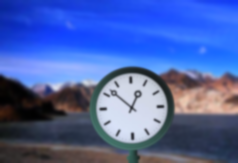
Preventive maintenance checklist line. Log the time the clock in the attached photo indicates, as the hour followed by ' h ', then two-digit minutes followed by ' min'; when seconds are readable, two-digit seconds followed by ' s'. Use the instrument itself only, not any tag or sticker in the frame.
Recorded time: 12 h 52 min
